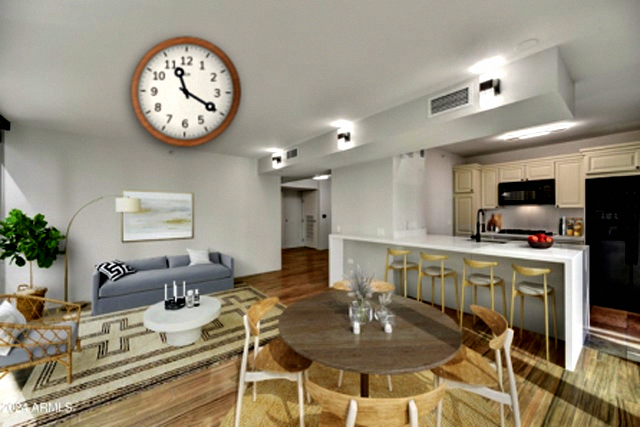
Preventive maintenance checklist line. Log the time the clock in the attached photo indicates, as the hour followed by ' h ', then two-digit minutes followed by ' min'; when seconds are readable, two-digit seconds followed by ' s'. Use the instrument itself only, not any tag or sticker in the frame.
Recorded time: 11 h 20 min
